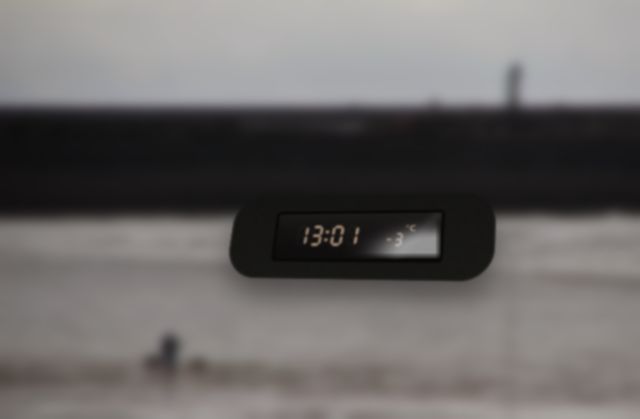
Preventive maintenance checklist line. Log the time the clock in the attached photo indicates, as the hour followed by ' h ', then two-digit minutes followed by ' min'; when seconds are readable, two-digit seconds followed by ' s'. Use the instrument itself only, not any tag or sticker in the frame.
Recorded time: 13 h 01 min
